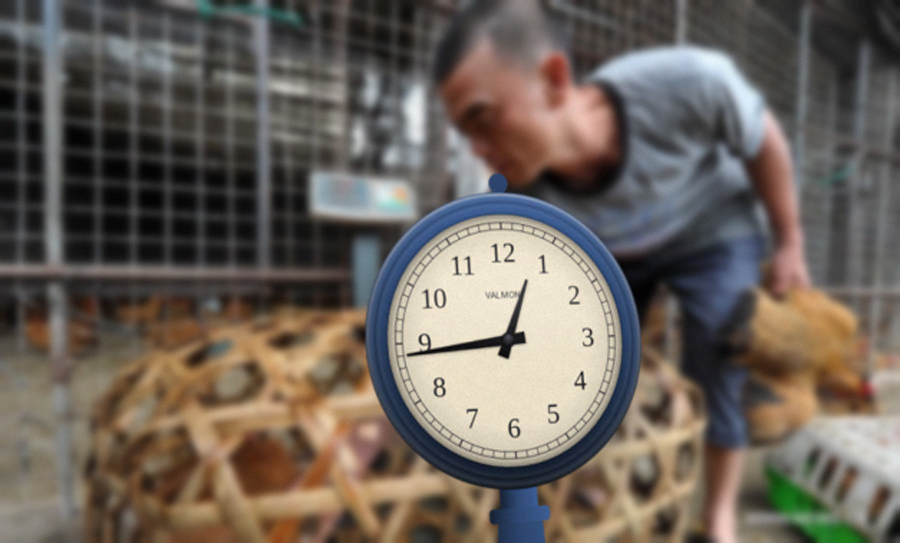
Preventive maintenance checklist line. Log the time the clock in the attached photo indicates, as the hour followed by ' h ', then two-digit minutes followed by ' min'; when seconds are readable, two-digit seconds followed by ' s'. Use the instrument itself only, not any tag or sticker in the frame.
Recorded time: 12 h 44 min
